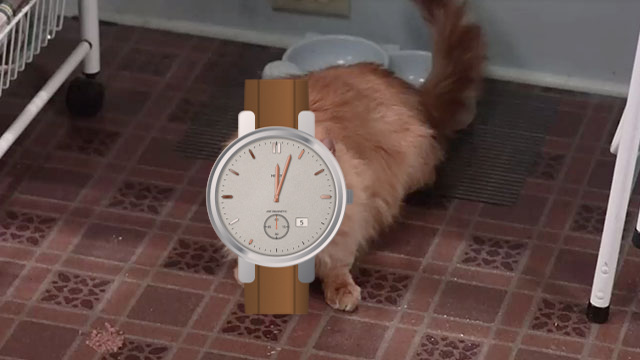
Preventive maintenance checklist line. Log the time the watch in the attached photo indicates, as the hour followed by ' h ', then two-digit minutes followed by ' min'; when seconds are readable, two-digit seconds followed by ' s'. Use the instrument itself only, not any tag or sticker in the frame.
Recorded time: 12 h 03 min
